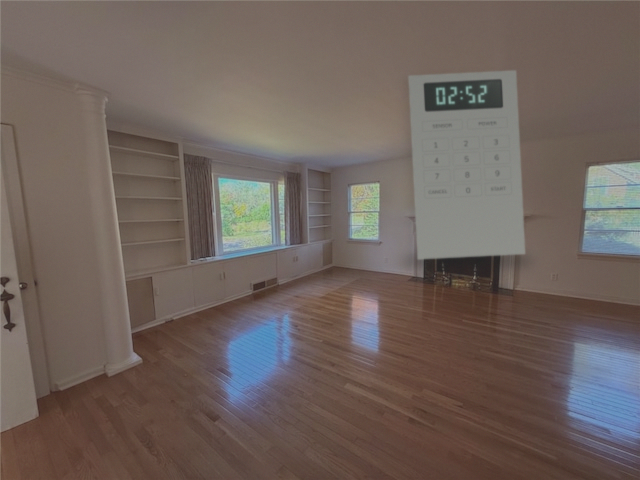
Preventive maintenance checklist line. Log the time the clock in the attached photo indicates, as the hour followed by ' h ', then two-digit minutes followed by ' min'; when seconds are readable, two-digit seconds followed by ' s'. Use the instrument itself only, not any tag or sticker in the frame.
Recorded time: 2 h 52 min
